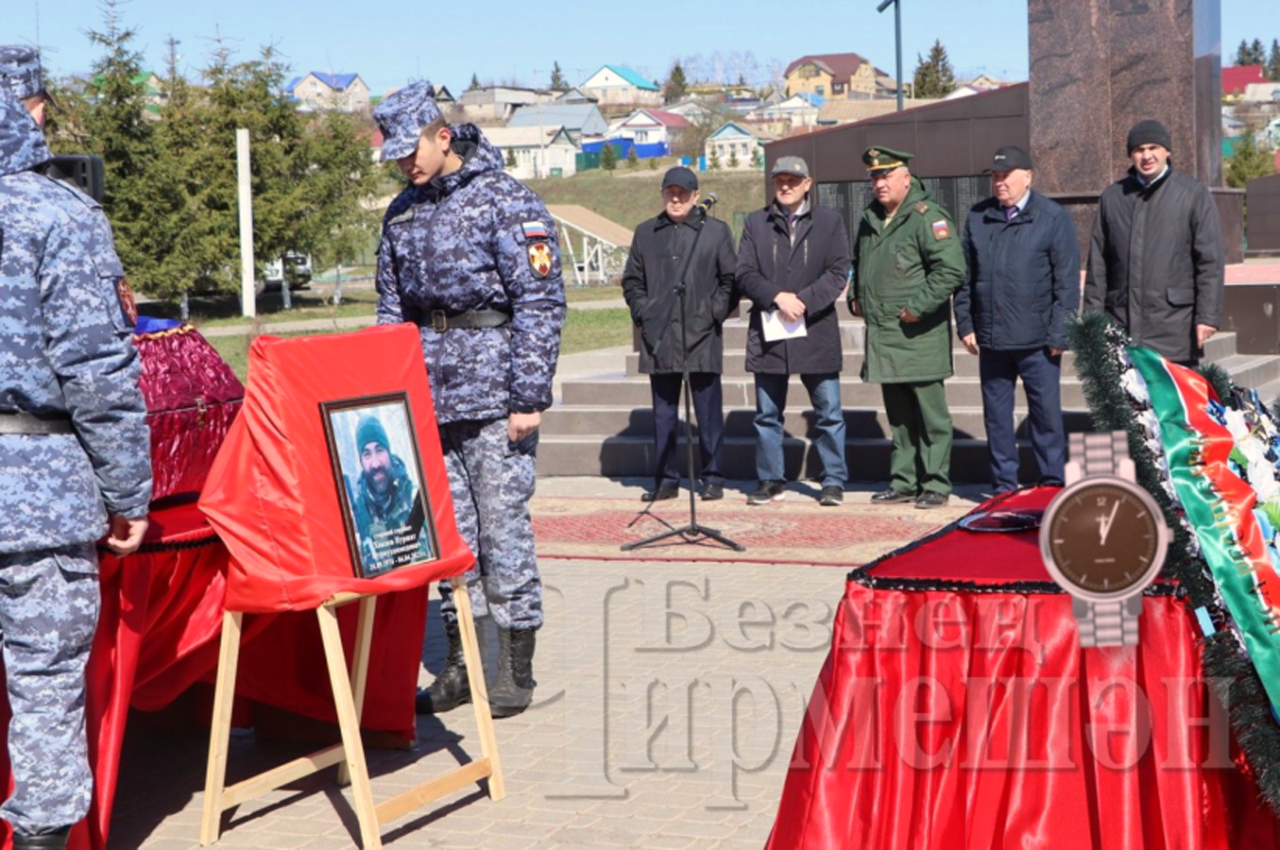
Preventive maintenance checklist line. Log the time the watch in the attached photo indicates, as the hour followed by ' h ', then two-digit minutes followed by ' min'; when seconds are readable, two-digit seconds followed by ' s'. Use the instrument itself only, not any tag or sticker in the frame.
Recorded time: 12 h 04 min
